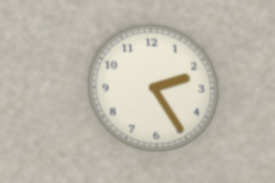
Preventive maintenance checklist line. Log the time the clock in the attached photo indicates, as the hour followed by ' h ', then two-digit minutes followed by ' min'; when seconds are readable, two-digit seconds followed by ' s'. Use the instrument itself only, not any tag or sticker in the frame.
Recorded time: 2 h 25 min
